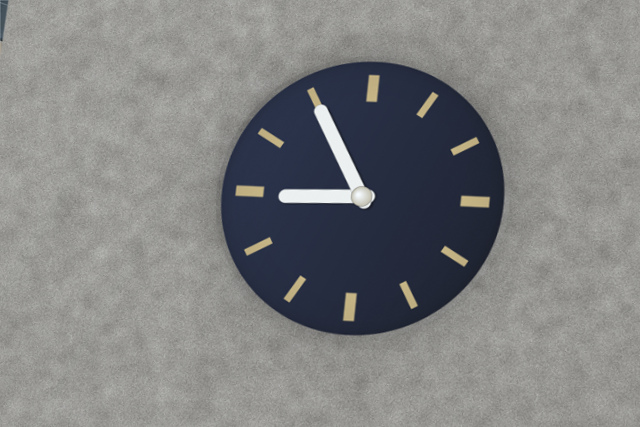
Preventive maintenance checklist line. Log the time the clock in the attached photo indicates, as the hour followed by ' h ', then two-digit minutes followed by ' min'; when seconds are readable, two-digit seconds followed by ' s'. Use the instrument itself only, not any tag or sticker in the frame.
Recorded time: 8 h 55 min
